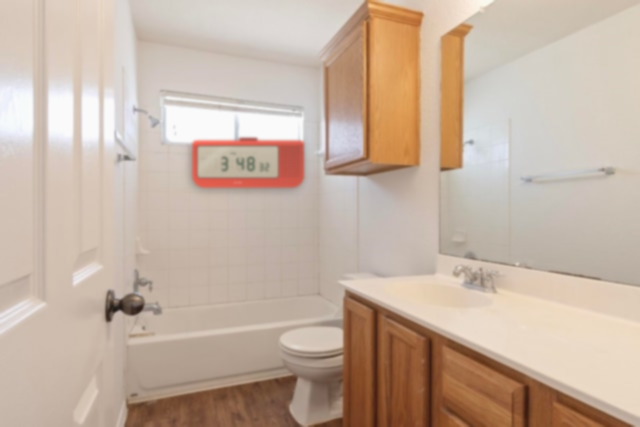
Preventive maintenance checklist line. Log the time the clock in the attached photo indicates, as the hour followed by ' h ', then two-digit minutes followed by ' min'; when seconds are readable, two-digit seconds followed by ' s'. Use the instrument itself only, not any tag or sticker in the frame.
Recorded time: 3 h 48 min
